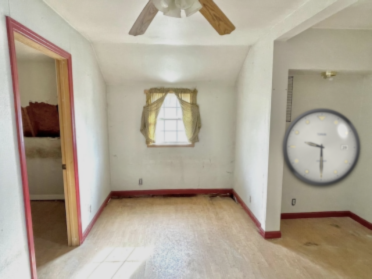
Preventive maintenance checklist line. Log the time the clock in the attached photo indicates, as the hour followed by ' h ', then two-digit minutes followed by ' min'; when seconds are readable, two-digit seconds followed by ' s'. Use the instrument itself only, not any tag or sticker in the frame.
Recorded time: 9 h 30 min
